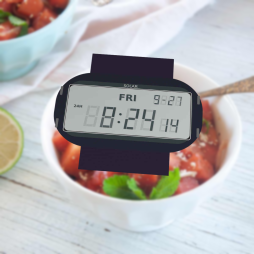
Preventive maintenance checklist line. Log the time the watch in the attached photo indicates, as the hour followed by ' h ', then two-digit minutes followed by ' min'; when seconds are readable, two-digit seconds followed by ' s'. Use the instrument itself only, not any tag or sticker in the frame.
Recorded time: 8 h 24 min 14 s
